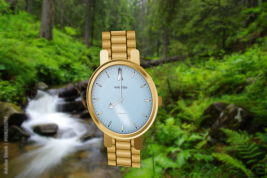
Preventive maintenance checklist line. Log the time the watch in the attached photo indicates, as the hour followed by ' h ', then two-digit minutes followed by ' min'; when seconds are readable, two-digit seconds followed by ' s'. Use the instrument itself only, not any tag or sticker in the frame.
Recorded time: 8 h 00 min
